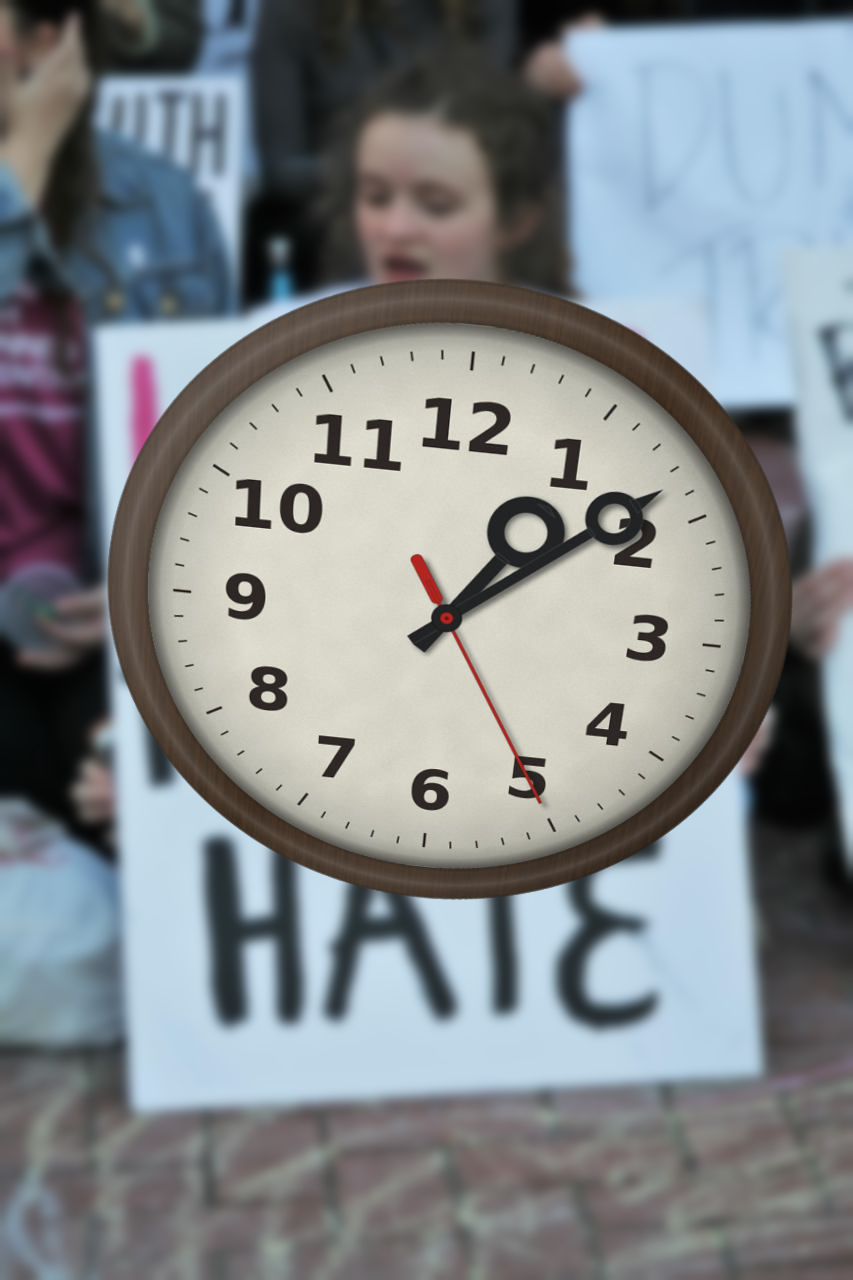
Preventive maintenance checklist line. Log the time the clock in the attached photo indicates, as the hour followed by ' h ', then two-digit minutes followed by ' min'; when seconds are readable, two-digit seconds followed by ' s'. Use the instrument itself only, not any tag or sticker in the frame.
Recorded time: 1 h 08 min 25 s
